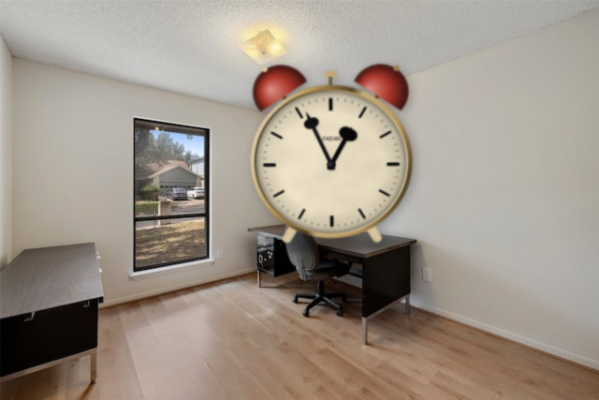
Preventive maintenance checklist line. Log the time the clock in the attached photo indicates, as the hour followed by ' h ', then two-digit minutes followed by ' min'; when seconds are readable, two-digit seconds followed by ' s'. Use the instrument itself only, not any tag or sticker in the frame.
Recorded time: 12 h 56 min
